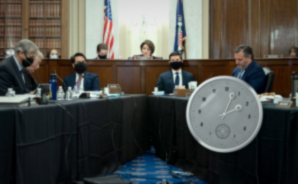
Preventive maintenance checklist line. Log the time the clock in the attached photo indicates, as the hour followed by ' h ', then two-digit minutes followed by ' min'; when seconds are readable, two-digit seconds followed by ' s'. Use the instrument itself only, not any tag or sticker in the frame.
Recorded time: 2 h 03 min
